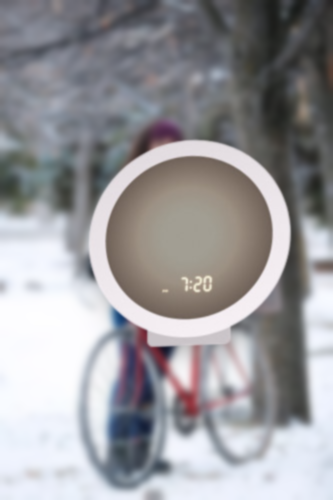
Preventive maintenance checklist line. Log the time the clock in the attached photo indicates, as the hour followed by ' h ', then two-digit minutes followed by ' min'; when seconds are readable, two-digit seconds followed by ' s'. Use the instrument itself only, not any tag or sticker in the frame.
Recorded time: 7 h 20 min
